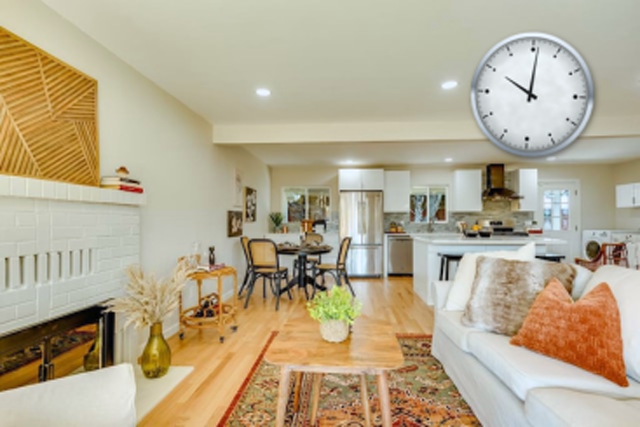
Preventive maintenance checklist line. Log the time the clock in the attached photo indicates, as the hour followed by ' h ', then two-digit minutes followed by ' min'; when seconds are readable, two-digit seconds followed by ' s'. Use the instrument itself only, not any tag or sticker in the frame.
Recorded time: 10 h 01 min
